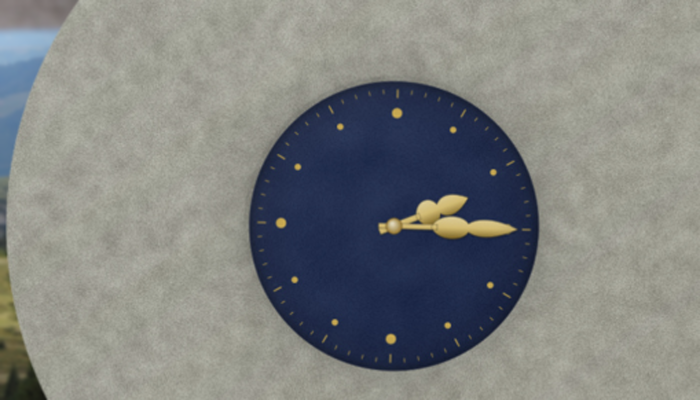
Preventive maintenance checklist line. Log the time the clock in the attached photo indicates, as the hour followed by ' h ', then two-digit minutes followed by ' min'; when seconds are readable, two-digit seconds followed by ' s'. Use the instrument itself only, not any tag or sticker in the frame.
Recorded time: 2 h 15 min
